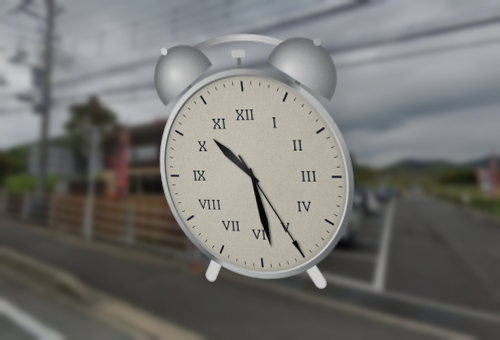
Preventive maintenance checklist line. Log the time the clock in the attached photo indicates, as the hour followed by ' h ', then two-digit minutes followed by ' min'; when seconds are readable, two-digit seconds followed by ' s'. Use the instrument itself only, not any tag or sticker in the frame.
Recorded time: 10 h 28 min 25 s
